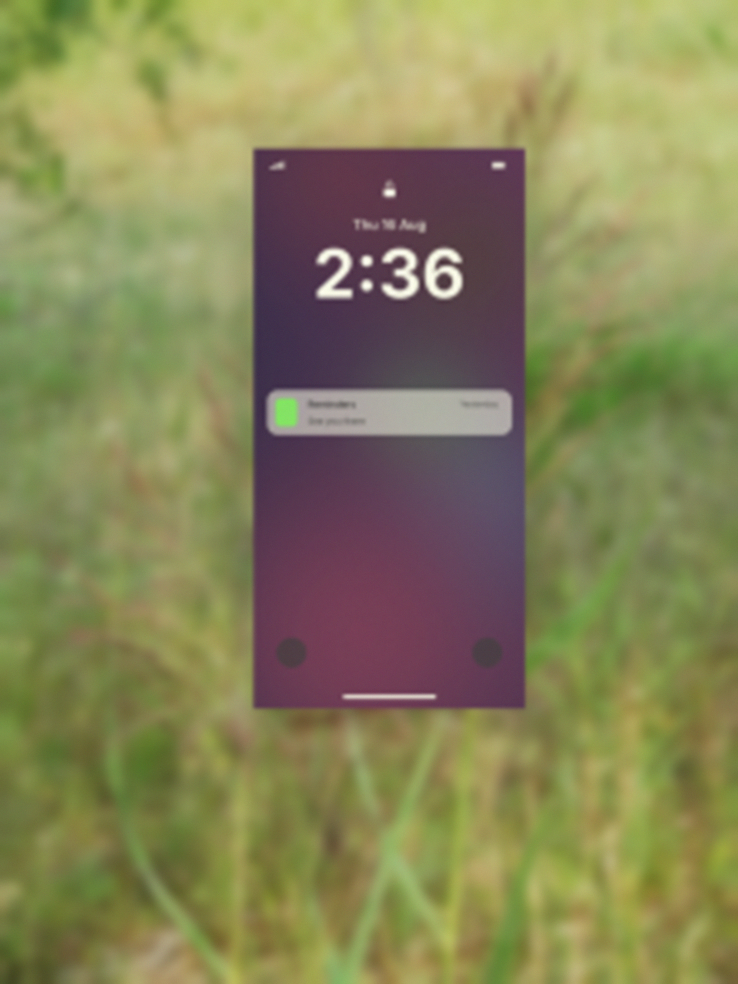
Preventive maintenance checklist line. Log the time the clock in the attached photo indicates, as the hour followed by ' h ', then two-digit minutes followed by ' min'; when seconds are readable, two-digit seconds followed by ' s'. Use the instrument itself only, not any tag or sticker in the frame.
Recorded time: 2 h 36 min
